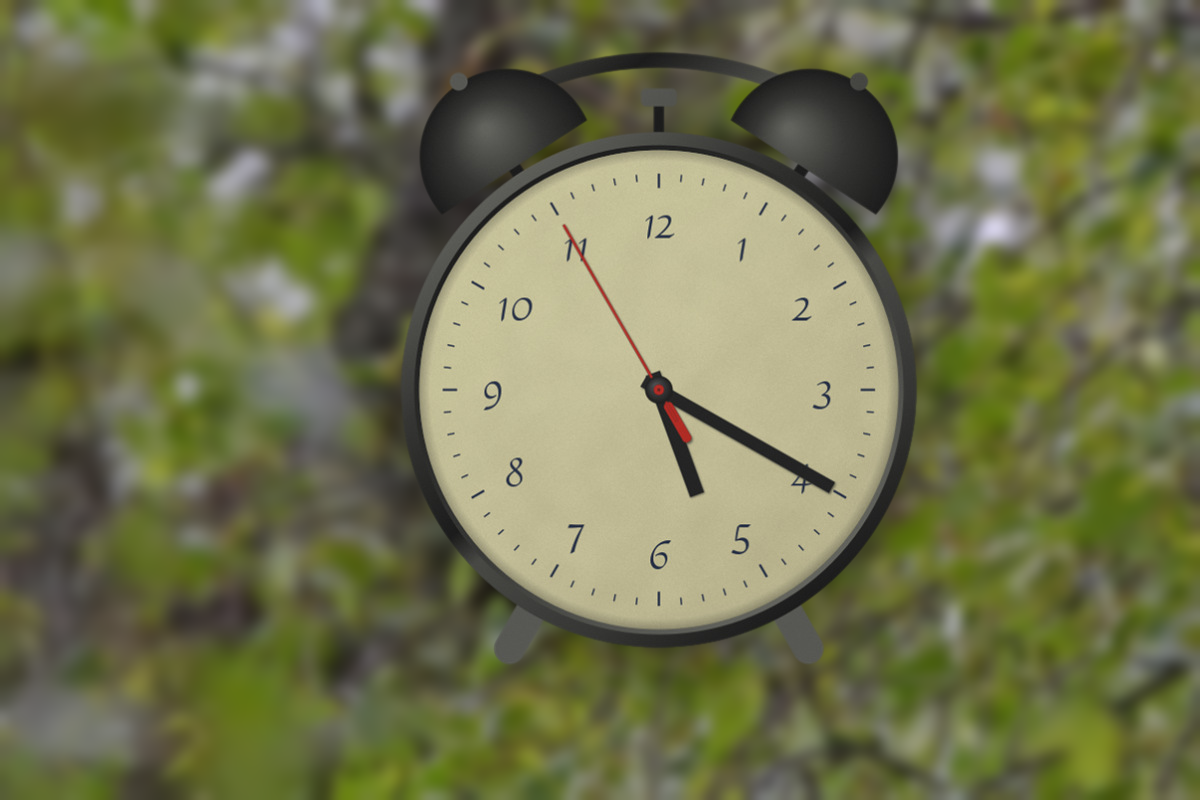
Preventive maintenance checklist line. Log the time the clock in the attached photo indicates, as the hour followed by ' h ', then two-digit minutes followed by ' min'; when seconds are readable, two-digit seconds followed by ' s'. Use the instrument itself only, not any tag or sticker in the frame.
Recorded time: 5 h 19 min 55 s
